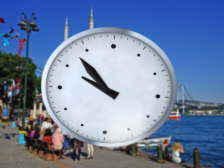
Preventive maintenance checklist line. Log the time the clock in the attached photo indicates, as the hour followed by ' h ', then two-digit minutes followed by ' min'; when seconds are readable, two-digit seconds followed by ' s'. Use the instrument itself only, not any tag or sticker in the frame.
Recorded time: 9 h 53 min
